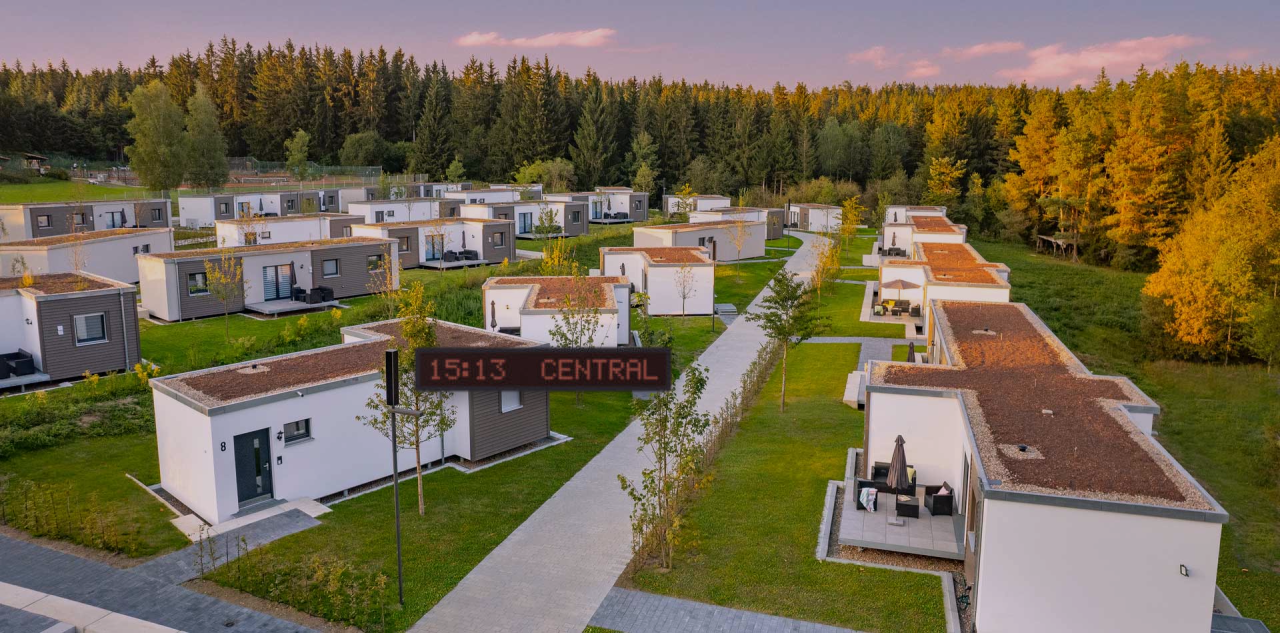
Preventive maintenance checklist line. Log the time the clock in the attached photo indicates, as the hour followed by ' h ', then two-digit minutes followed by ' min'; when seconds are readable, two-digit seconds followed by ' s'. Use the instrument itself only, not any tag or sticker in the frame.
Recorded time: 15 h 13 min
